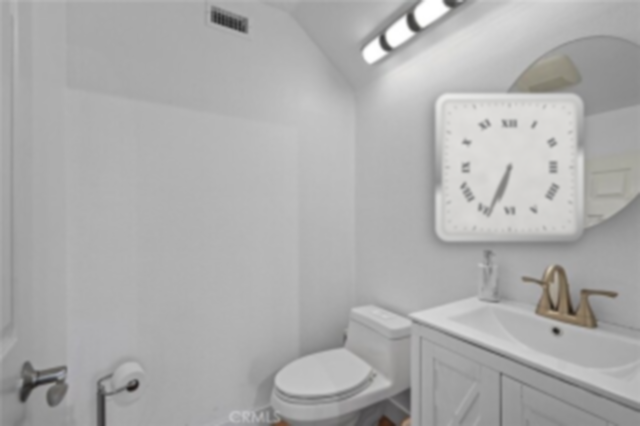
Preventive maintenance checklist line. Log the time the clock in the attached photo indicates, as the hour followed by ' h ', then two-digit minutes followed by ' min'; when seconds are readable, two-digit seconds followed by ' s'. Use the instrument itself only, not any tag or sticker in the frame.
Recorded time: 6 h 34 min
